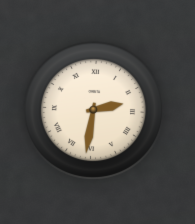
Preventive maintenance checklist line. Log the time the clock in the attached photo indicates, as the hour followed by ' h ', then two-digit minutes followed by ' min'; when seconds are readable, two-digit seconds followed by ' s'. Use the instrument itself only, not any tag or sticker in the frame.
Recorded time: 2 h 31 min
